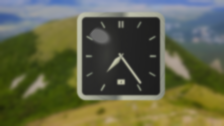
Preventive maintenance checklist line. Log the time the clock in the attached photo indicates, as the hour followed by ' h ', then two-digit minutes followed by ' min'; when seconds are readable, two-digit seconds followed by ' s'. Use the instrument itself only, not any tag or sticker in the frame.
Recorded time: 7 h 24 min
